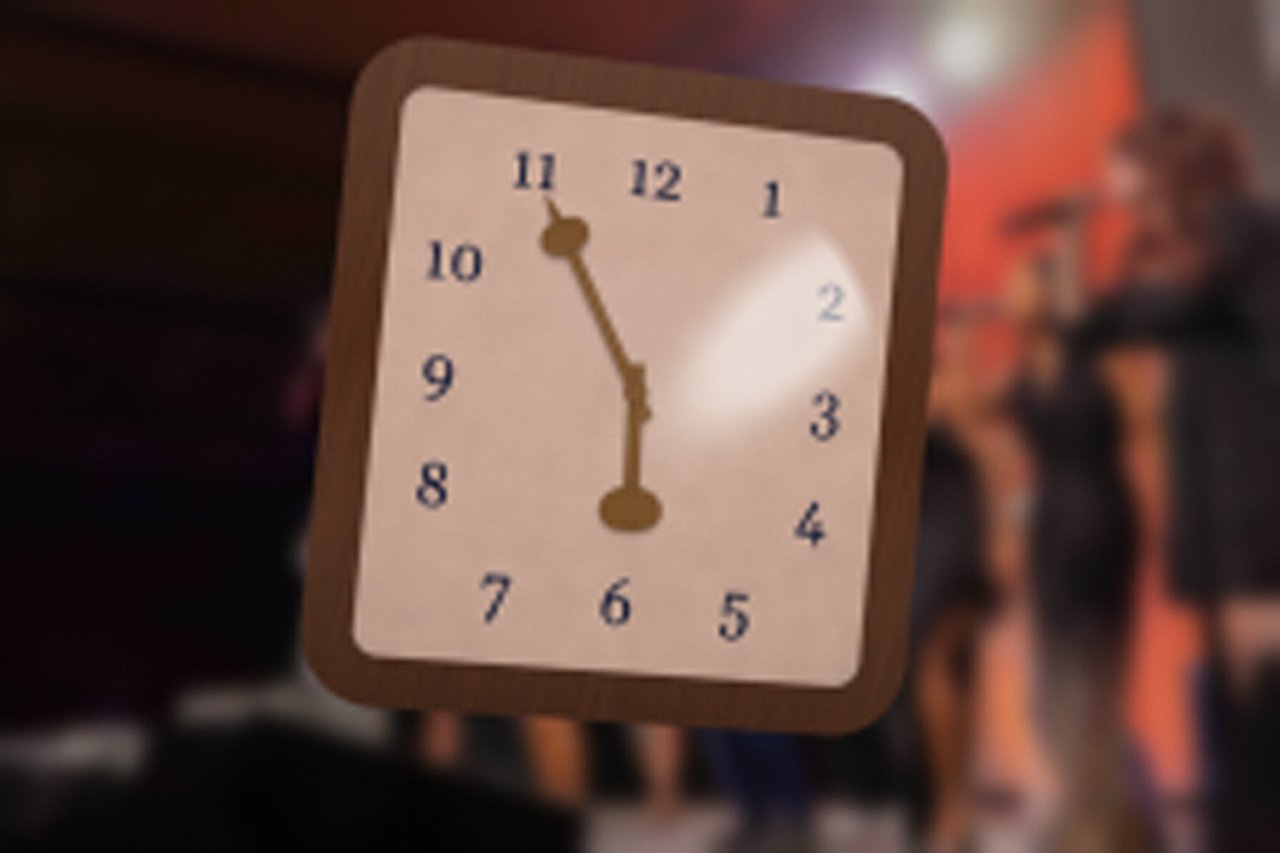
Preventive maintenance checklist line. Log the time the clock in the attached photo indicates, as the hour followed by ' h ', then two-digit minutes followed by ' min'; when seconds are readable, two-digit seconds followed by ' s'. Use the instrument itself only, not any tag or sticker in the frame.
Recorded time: 5 h 55 min
